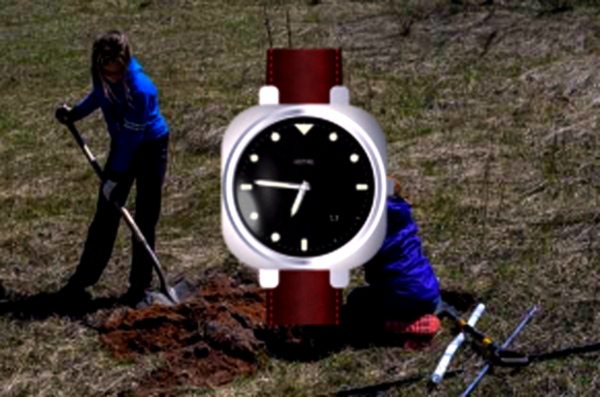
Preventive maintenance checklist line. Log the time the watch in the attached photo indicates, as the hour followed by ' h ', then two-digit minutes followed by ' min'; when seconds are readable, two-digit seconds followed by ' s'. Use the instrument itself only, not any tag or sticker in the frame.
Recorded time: 6 h 46 min
